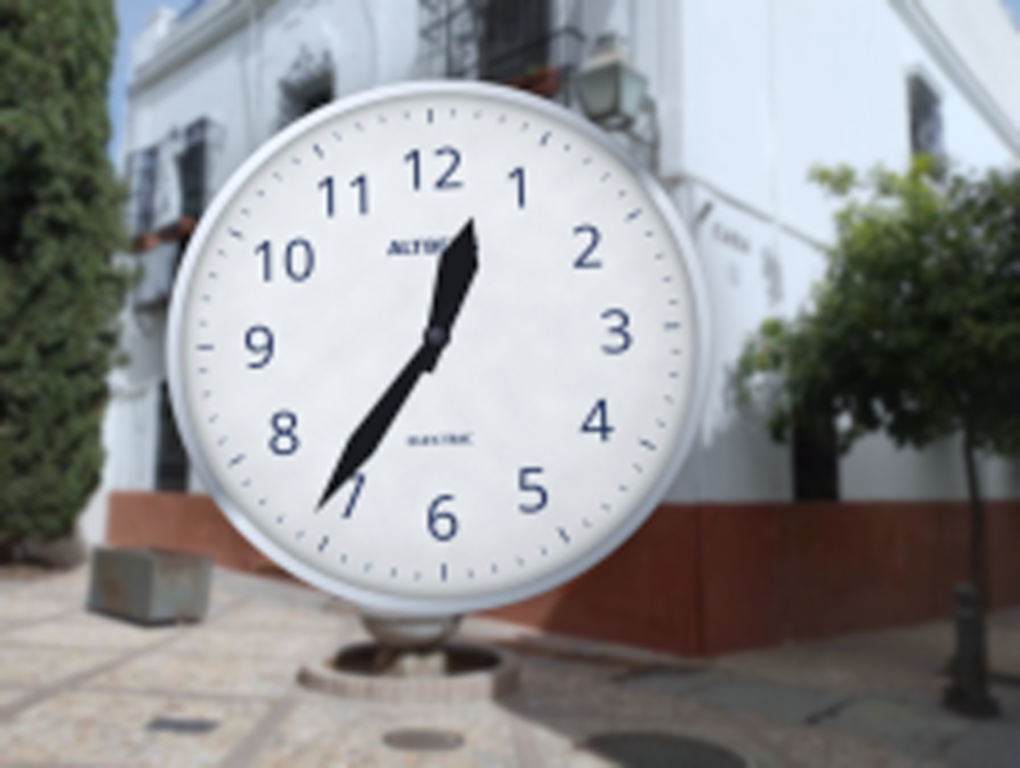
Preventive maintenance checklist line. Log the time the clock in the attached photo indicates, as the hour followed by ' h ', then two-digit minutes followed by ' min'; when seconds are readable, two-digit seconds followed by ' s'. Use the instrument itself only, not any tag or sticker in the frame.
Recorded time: 12 h 36 min
